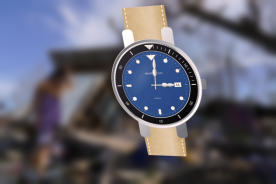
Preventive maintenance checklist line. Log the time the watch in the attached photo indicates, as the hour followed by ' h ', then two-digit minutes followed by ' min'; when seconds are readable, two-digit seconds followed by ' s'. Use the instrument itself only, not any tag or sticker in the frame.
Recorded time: 3 h 01 min
